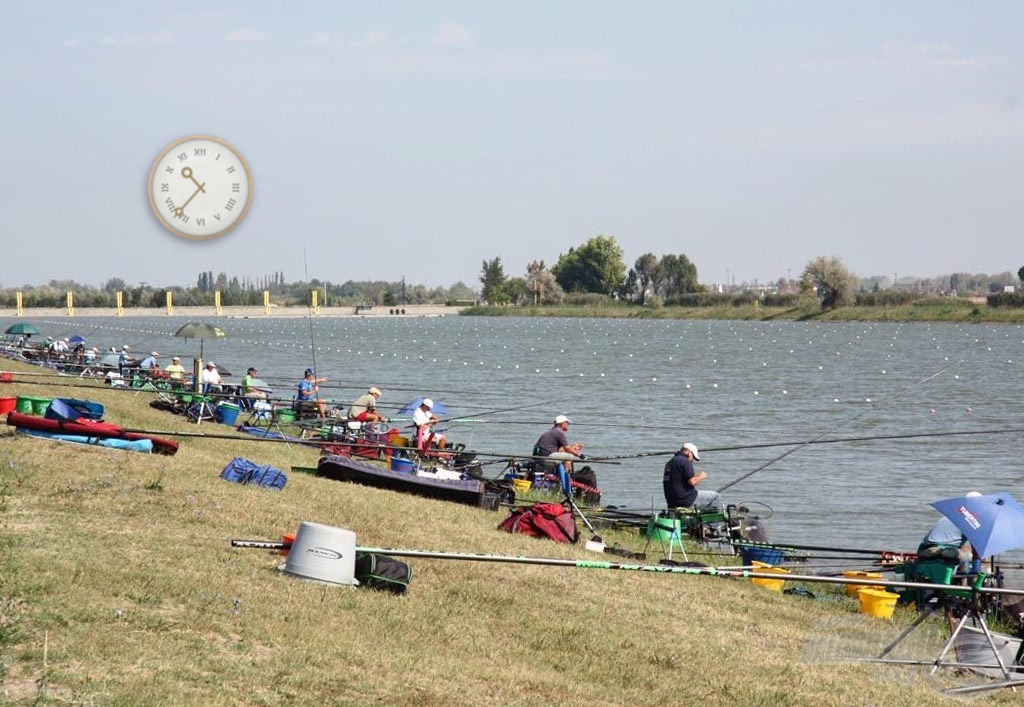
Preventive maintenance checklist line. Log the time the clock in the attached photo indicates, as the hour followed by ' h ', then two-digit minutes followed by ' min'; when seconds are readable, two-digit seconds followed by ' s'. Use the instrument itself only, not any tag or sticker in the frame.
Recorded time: 10 h 37 min
